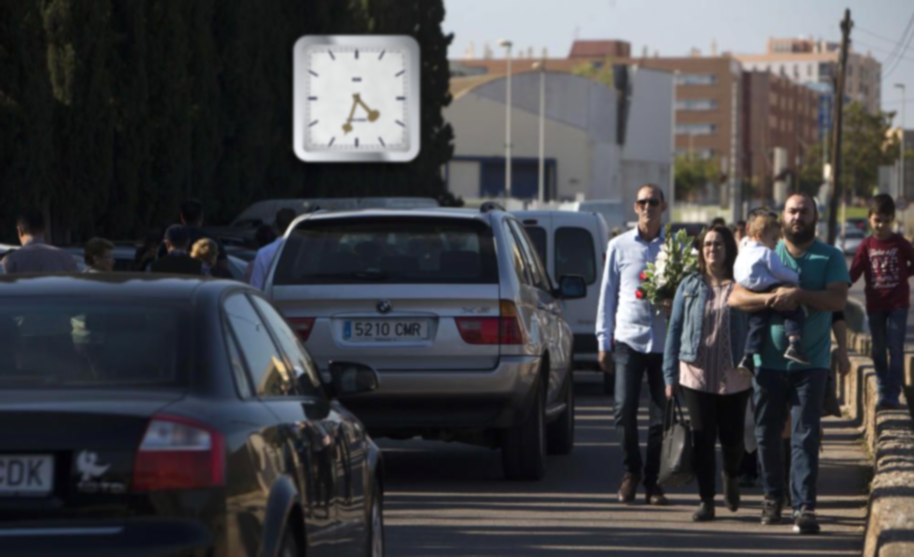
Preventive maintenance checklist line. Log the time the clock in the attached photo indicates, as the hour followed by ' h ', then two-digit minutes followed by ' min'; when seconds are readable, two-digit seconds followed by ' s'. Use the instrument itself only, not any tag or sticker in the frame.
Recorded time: 4 h 33 min
